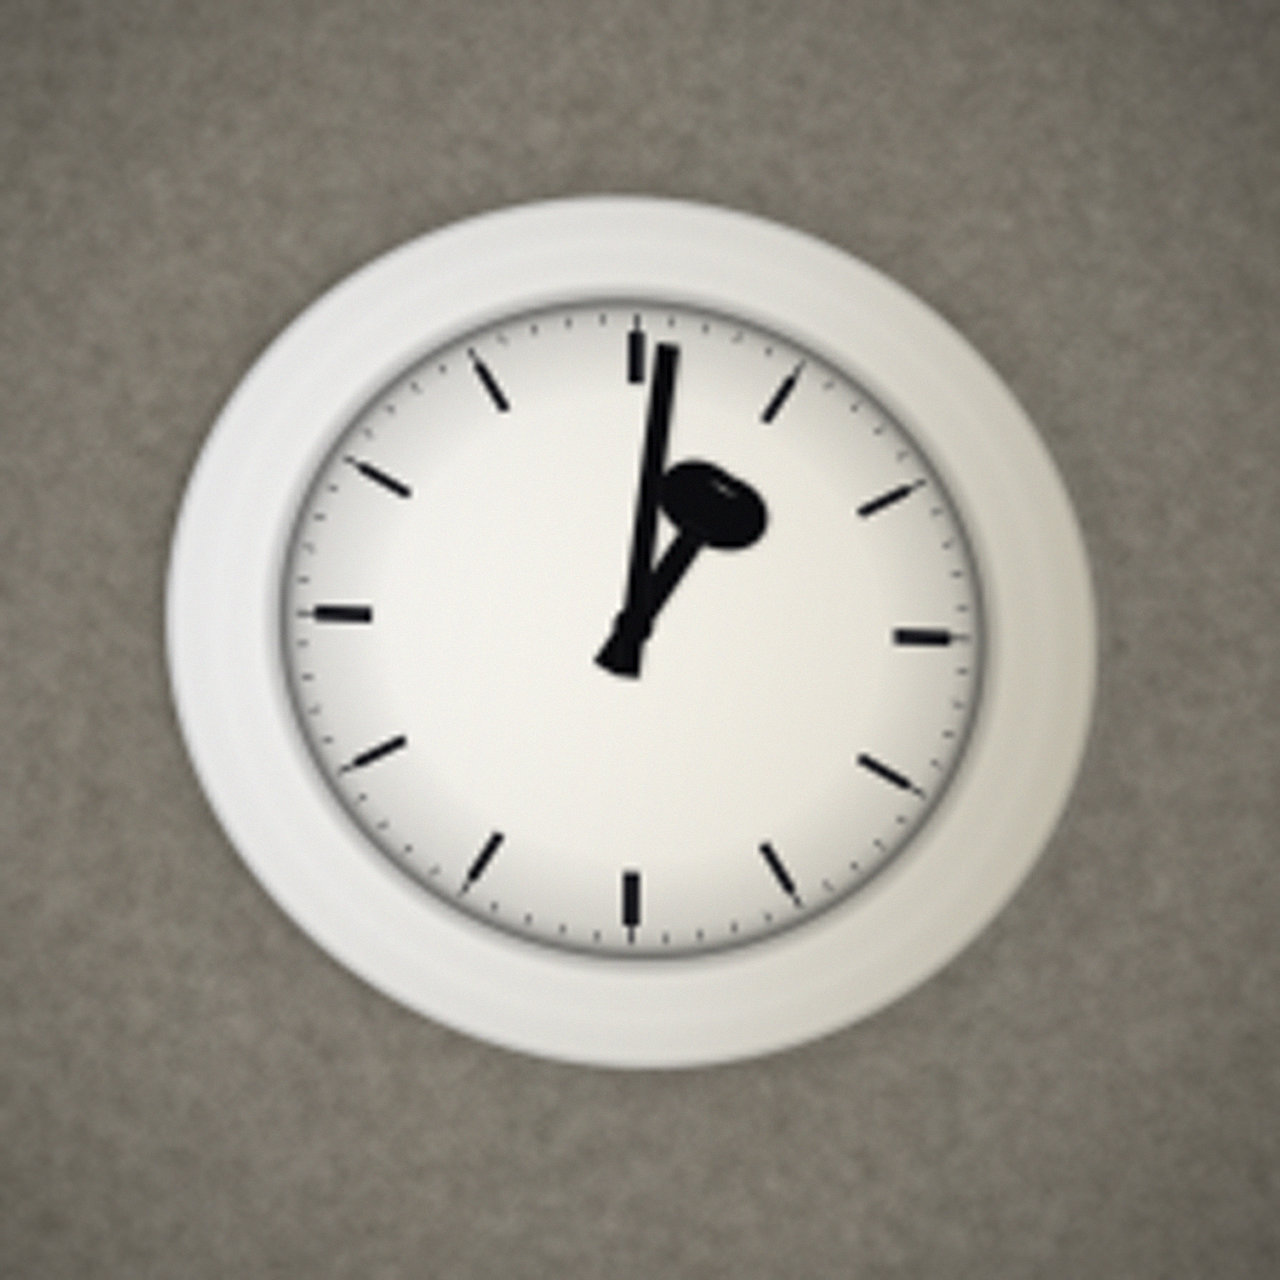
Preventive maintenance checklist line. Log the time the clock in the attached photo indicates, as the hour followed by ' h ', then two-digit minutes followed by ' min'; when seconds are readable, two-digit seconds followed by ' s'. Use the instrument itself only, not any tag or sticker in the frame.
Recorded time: 1 h 01 min
